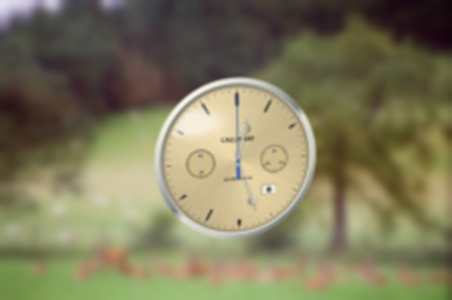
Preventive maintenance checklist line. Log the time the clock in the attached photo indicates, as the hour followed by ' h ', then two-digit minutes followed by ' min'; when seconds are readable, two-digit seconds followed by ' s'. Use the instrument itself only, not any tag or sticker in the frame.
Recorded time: 12 h 27 min
